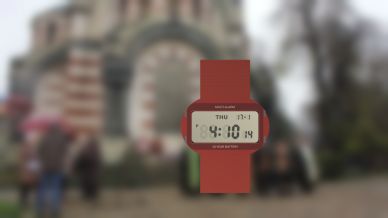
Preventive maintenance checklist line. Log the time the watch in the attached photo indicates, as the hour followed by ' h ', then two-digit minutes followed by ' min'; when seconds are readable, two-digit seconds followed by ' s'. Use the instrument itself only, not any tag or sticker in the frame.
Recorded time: 4 h 10 min 14 s
